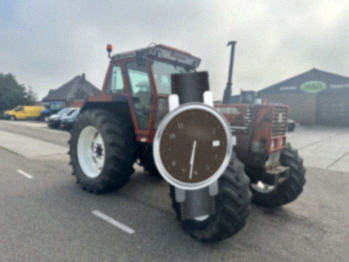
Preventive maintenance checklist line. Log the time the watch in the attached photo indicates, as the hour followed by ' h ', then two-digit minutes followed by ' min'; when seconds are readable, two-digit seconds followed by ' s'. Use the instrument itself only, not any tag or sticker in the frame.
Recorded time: 6 h 32 min
